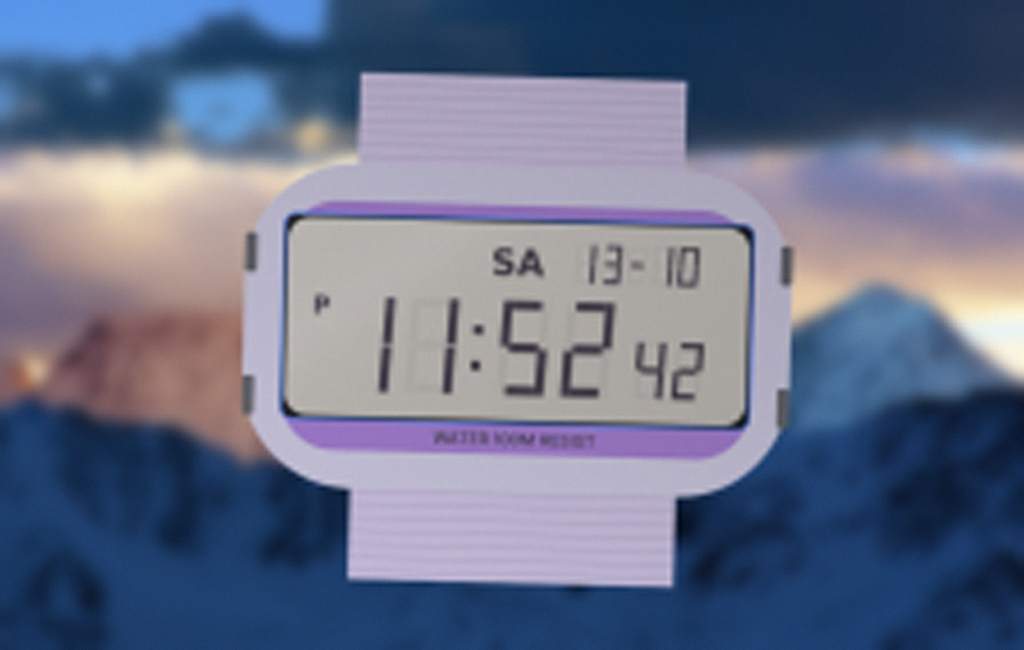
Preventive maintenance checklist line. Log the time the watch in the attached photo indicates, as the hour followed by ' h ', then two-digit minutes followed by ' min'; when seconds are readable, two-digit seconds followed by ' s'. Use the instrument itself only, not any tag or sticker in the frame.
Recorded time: 11 h 52 min 42 s
